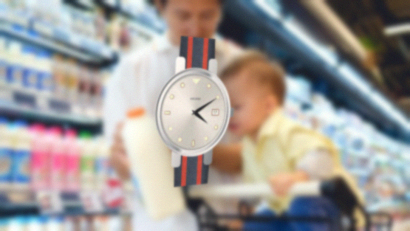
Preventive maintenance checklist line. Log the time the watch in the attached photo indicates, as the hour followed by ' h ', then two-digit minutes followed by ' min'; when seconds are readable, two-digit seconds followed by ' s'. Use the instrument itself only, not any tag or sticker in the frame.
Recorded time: 4 h 10 min
